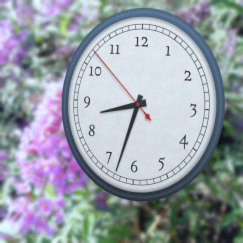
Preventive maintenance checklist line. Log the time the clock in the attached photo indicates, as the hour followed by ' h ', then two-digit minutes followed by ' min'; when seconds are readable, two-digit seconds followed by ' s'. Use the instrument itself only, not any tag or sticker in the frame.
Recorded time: 8 h 32 min 52 s
